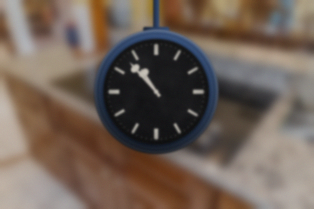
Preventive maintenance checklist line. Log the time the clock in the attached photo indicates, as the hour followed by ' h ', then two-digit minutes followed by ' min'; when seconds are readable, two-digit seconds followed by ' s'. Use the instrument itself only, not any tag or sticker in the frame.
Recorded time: 10 h 53 min
